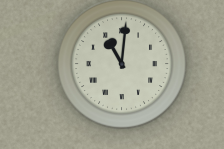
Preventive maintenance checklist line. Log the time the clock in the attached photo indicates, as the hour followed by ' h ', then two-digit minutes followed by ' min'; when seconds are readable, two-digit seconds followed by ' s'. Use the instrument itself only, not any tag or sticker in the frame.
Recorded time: 11 h 01 min
